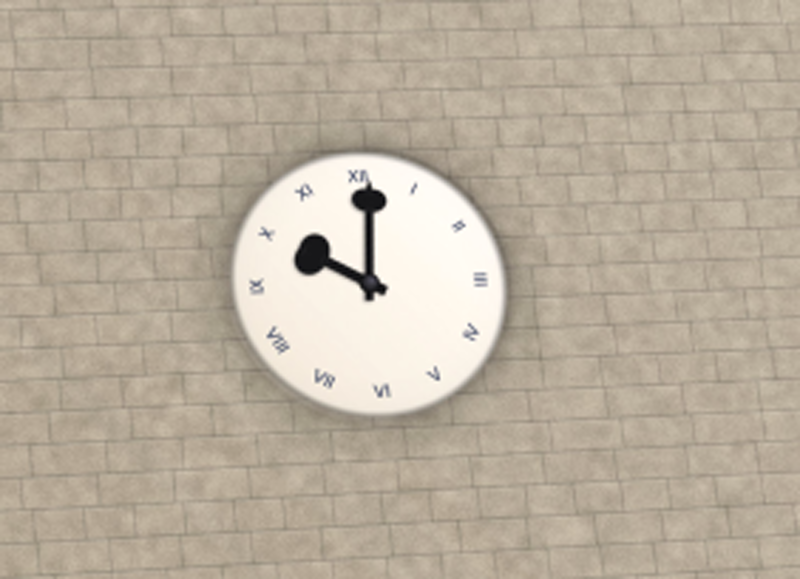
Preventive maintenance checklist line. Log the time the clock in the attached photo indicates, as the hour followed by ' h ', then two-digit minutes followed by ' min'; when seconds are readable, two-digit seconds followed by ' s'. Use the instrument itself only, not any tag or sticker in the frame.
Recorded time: 10 h 01 min
